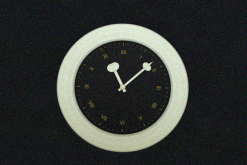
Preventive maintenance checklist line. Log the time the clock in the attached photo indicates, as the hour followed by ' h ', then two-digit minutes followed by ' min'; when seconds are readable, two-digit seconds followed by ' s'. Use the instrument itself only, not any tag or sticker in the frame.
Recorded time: 11 h 08 min
